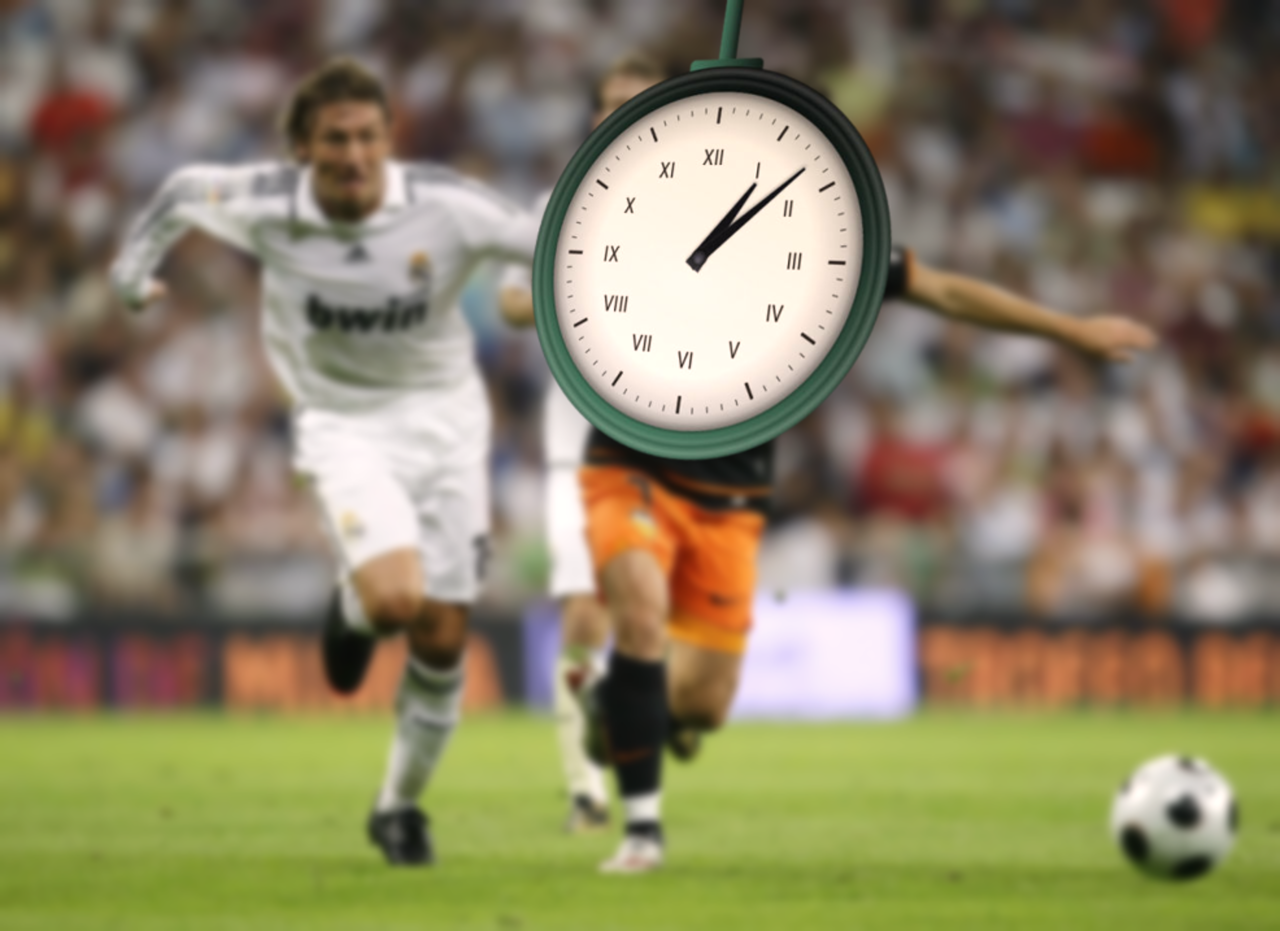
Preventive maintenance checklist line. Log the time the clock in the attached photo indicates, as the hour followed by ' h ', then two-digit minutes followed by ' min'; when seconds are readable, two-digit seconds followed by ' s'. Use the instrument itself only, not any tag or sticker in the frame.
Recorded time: 1 h 08 min
